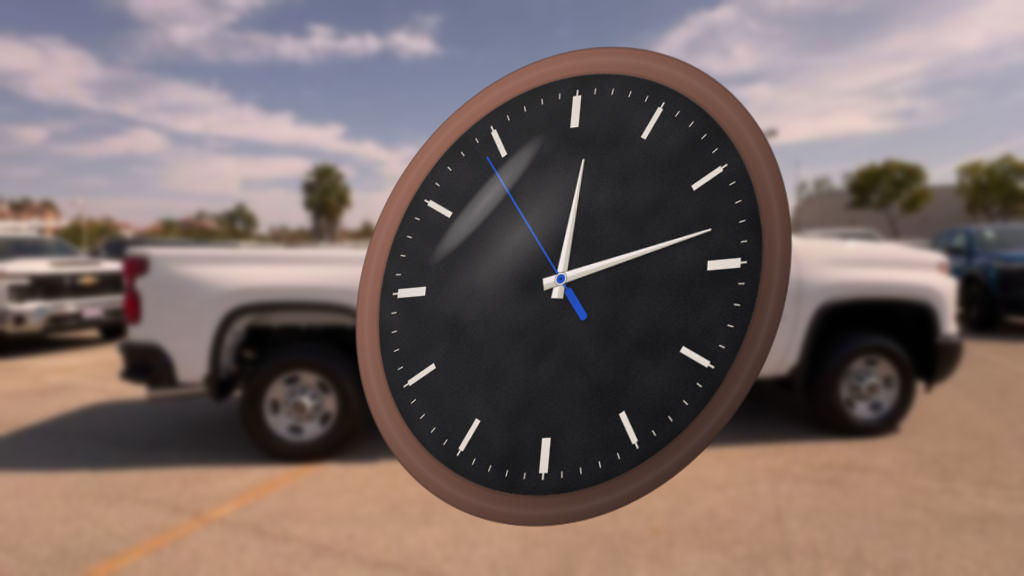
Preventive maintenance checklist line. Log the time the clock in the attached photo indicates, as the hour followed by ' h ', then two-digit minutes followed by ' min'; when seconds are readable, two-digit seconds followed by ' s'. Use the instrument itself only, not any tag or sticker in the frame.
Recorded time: 12 h 12 min 54 s
